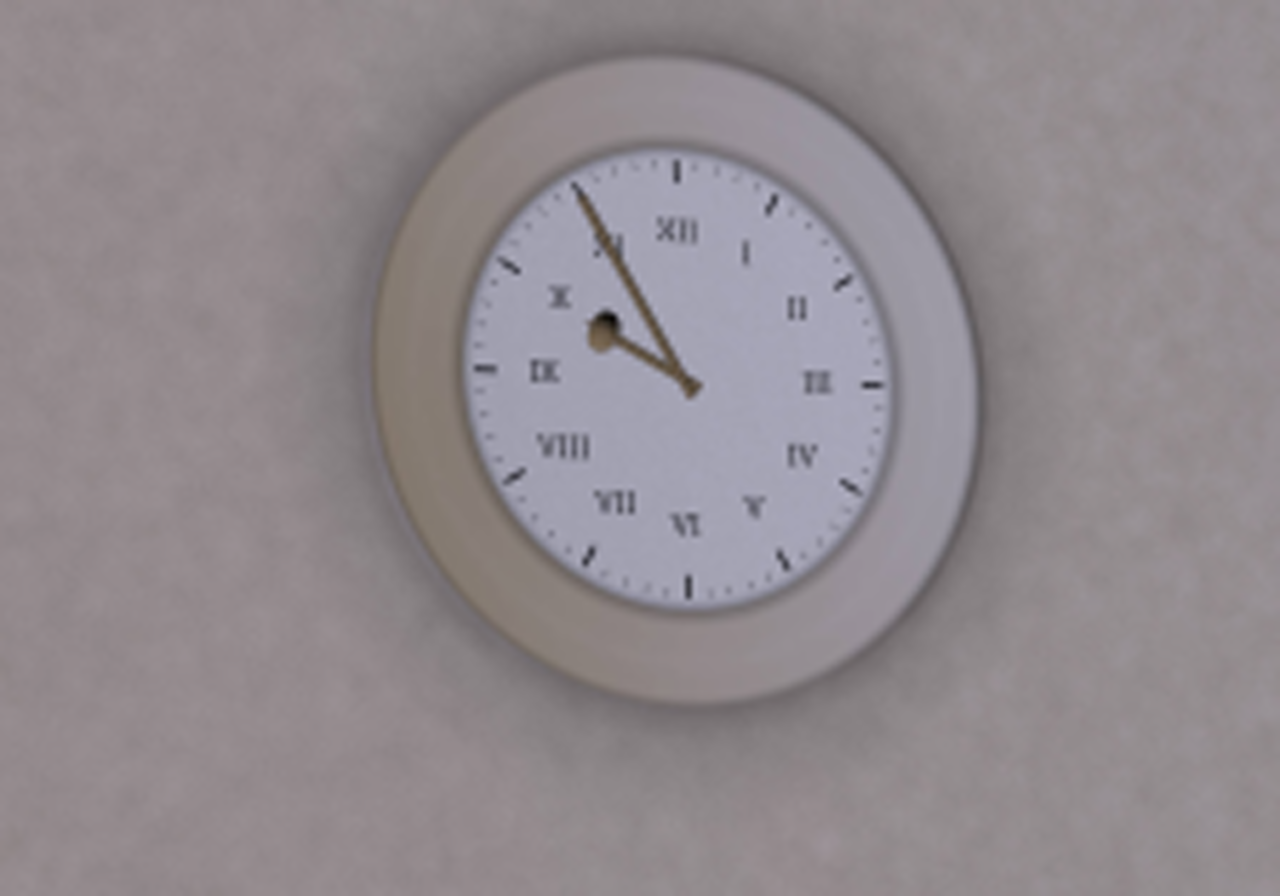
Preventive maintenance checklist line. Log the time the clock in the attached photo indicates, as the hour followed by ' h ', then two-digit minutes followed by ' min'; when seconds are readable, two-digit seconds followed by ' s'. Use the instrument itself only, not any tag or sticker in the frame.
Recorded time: 9 h 55 min
